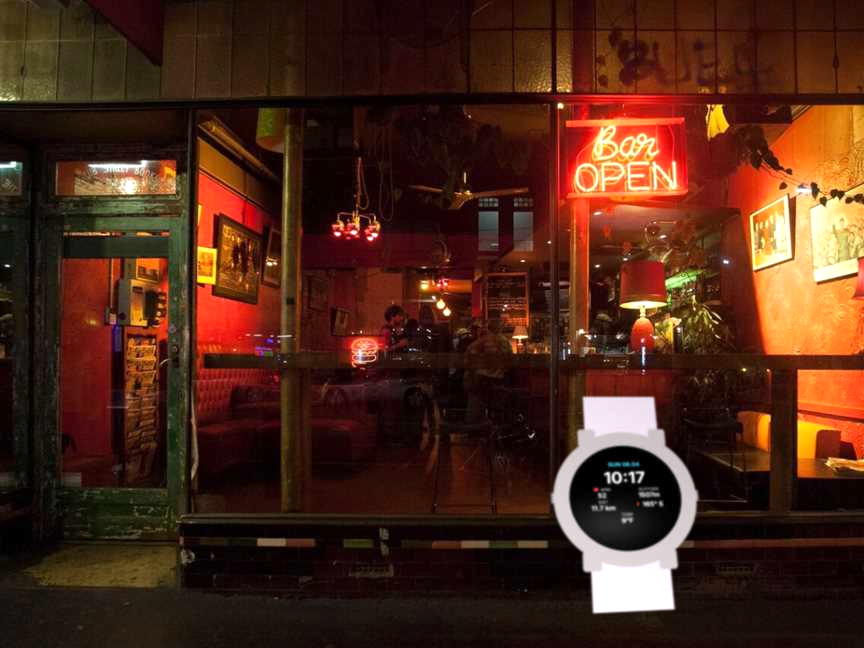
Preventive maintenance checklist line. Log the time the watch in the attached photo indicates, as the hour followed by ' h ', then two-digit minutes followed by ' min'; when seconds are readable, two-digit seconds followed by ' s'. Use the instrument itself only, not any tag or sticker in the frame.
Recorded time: 10 h 17 min
